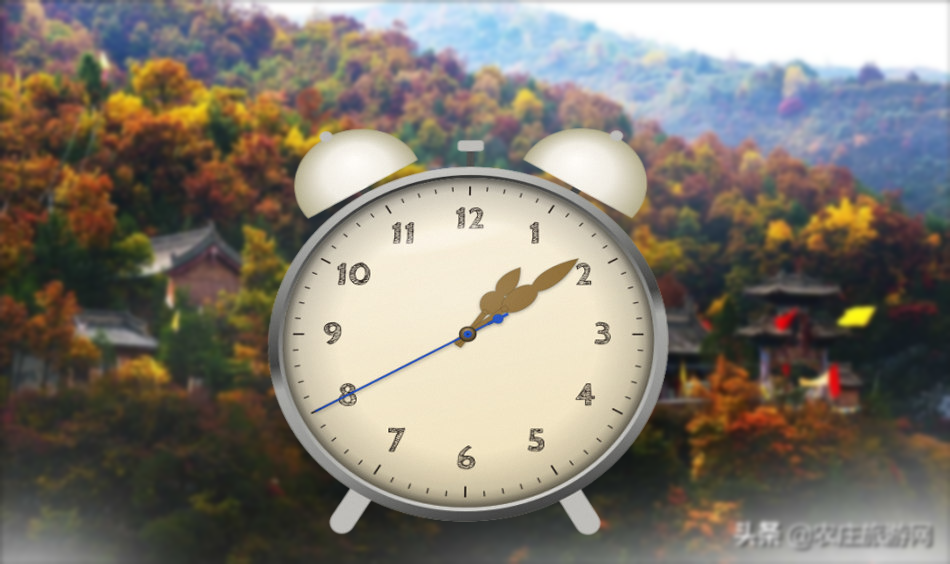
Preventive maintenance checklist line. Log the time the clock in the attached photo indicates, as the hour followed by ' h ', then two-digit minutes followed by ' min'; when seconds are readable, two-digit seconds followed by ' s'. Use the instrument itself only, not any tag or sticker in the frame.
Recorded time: 1 h 08 min 40 s
